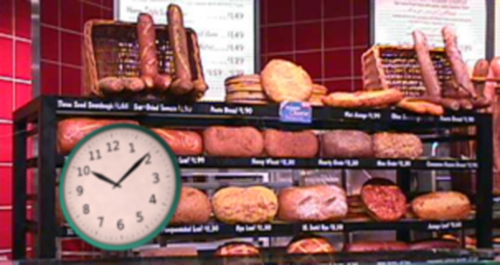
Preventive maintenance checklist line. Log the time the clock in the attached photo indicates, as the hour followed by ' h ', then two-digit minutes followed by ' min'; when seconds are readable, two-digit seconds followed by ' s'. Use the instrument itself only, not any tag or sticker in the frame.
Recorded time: 10 h 09 min
